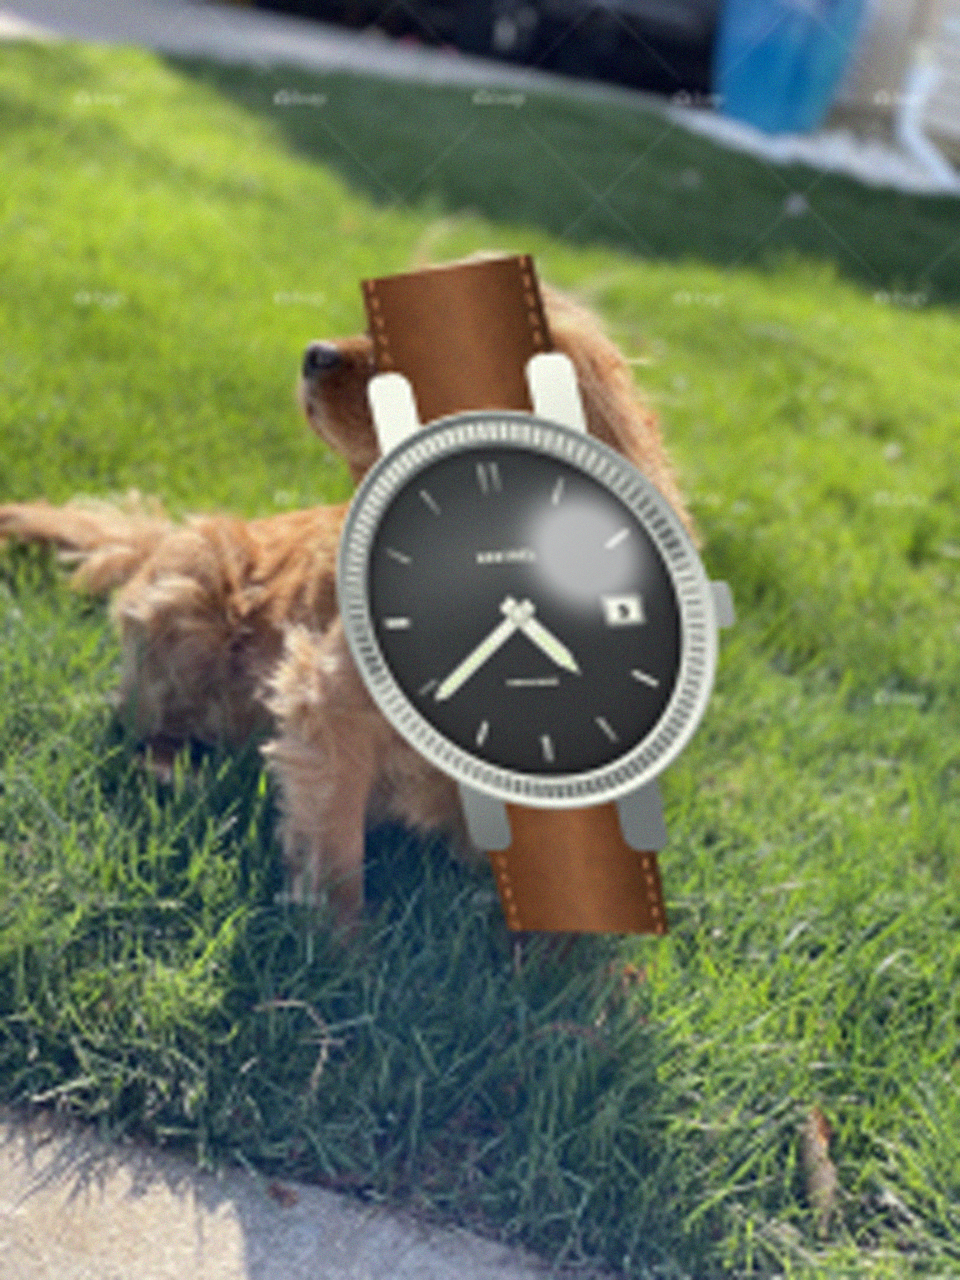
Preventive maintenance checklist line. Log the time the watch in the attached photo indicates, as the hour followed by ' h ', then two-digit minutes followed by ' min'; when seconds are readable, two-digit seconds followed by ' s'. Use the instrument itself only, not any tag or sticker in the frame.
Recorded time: 4 h 39 min
